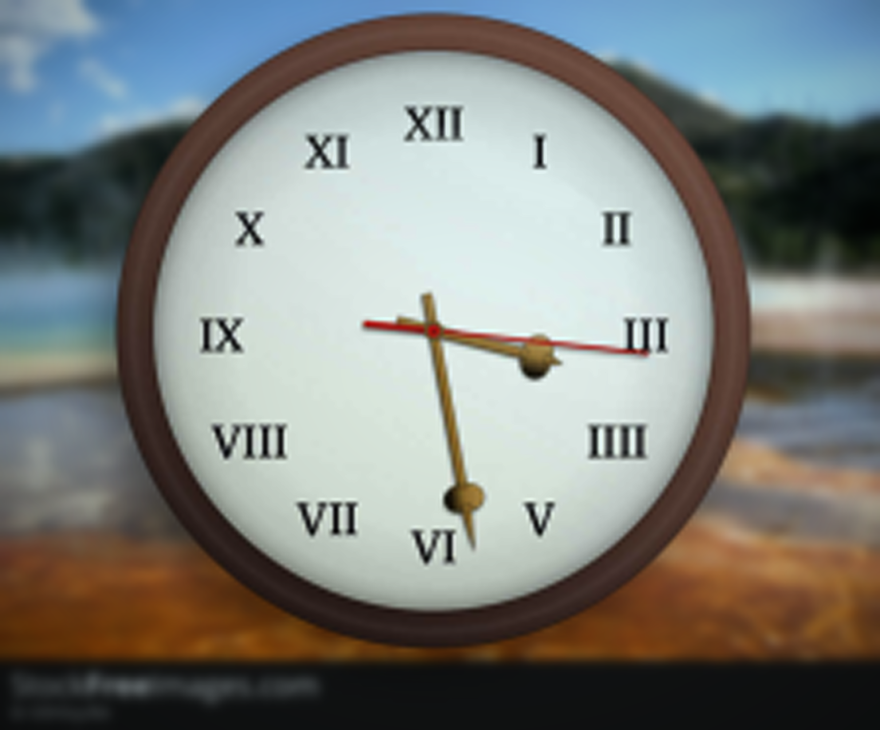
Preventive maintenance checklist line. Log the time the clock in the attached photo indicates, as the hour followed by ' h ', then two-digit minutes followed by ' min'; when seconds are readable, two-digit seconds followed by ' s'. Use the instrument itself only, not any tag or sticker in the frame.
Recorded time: 3 h 28 min 16 s
